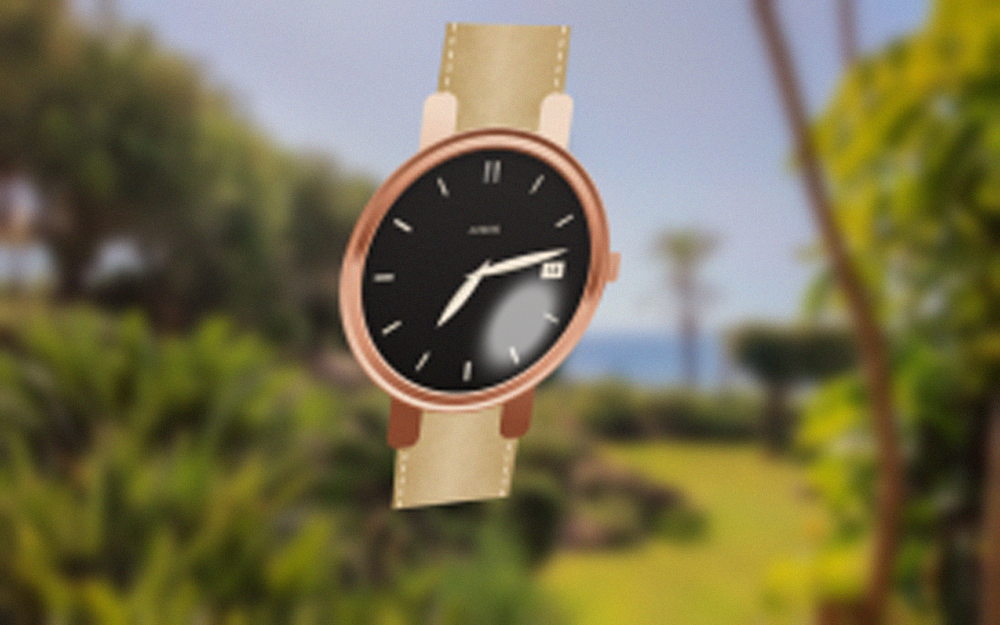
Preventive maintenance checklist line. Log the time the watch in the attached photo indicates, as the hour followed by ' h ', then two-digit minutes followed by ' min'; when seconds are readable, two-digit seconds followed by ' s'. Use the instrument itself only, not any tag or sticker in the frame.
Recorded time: 7 h 13 min
